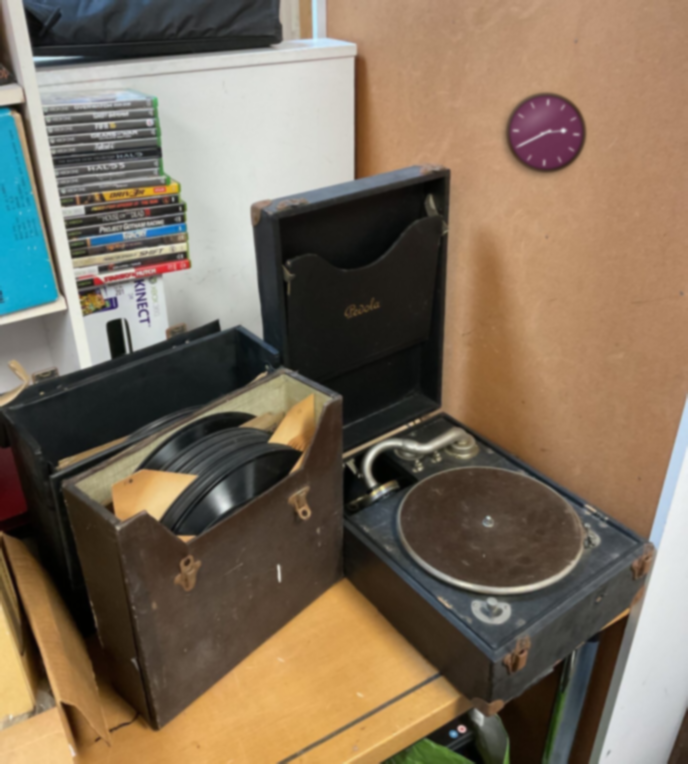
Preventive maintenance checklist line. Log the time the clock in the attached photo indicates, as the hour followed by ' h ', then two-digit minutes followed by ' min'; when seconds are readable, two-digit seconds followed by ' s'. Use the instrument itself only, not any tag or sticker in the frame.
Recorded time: 2 h 40 min
